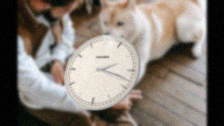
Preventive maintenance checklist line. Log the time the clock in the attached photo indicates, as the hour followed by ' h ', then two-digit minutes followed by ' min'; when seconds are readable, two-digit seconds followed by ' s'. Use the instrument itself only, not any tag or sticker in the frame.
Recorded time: 2 h 18 min
